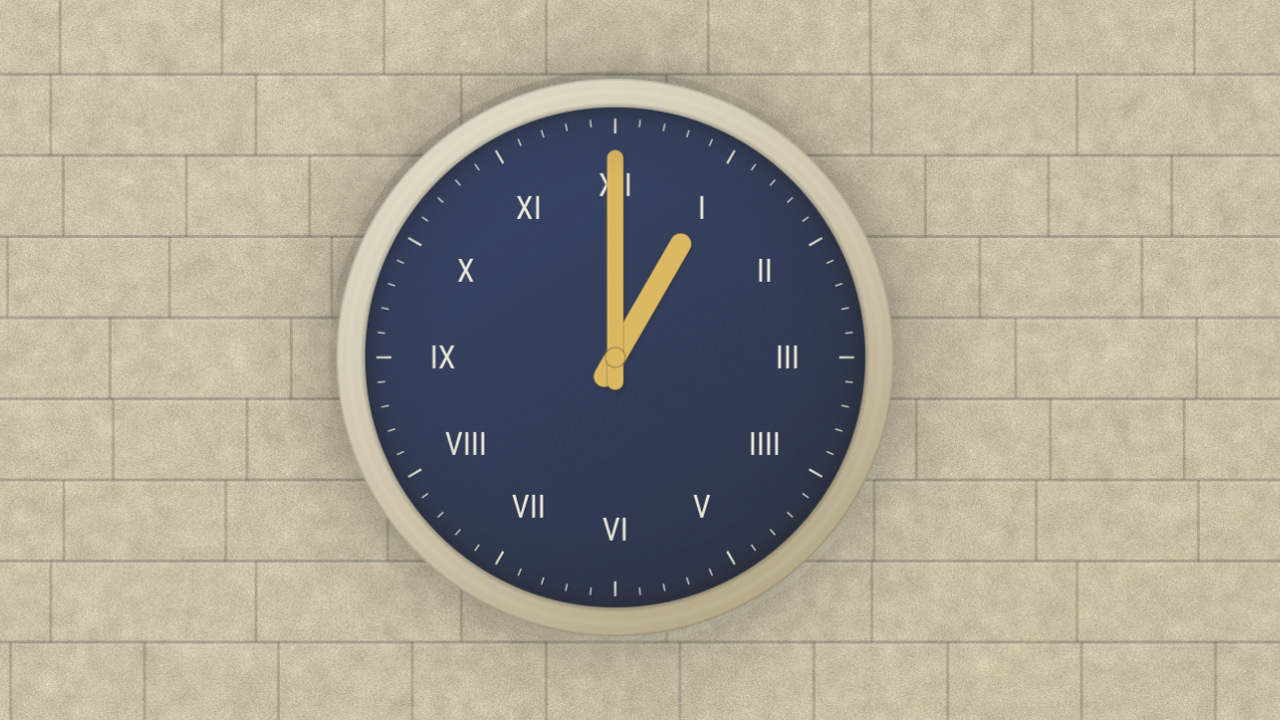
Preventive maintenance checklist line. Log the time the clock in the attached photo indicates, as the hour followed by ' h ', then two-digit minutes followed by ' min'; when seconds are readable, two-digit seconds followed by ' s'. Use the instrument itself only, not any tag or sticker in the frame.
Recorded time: 1 h 00 min
